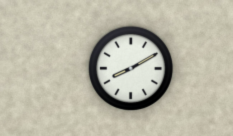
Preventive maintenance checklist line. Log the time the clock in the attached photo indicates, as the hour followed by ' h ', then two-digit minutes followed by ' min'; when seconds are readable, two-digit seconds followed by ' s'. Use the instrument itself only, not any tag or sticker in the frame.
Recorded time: 8 h 10 min
